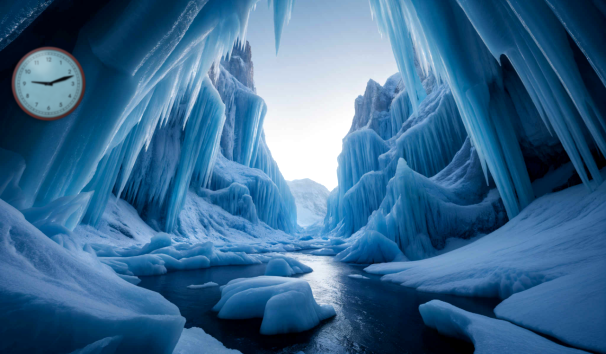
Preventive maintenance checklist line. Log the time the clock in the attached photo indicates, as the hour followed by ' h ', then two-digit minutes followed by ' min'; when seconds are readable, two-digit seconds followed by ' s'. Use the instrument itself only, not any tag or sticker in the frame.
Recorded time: 9 h 12 min
